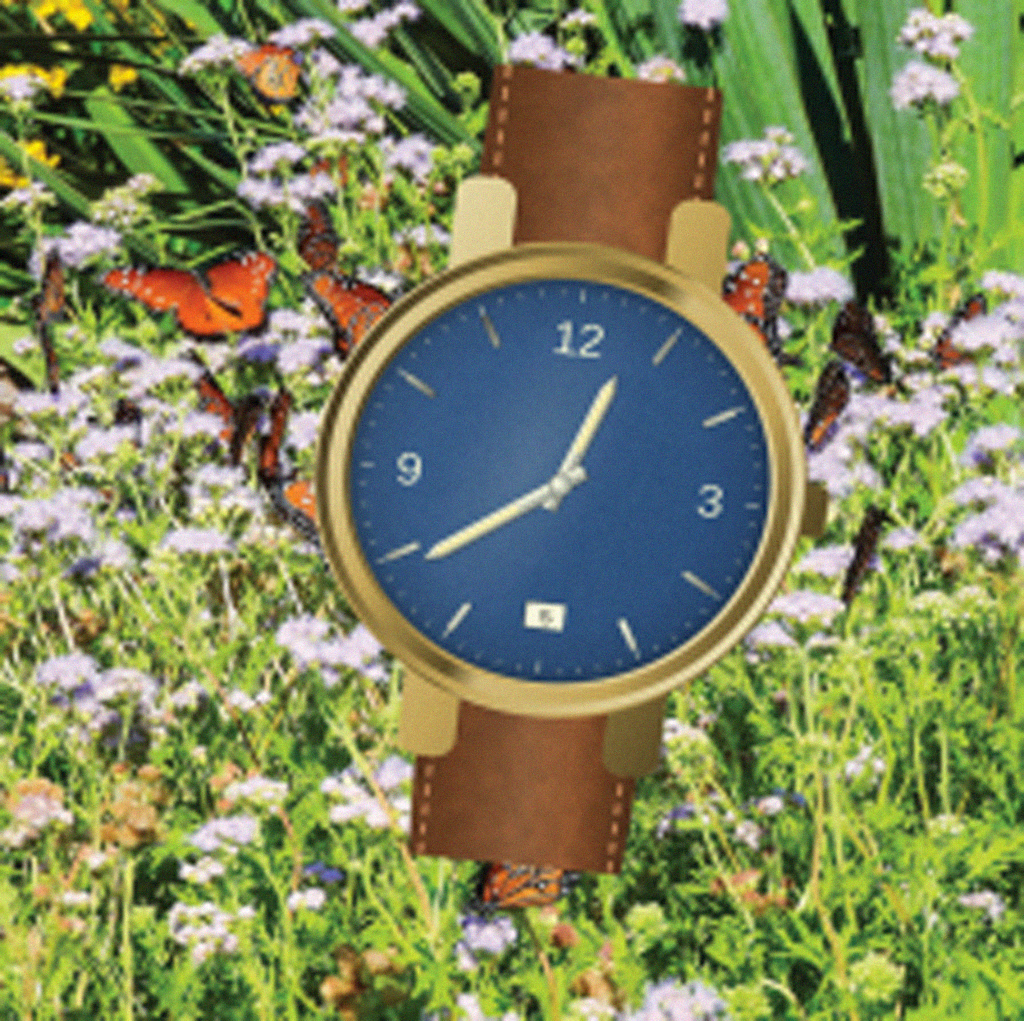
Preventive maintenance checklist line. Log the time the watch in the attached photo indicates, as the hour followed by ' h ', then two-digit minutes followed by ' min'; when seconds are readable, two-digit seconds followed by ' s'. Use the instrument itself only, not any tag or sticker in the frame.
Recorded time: 12 h 39 min
